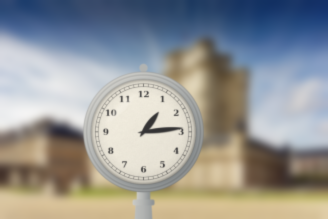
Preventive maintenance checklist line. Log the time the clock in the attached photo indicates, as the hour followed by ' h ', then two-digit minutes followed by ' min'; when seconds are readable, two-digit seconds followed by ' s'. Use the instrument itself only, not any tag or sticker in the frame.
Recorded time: 1 h 14 min
